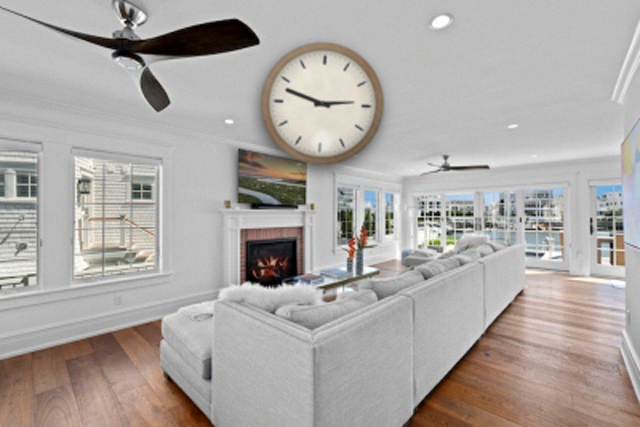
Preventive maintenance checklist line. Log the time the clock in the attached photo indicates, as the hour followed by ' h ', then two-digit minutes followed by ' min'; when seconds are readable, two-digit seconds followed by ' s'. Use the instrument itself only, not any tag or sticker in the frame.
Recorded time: 2 h 48 min
